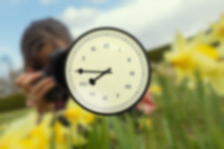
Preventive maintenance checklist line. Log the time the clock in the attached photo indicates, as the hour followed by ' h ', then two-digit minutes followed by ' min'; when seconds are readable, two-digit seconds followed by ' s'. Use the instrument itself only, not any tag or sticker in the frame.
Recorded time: 7 h 45 min
